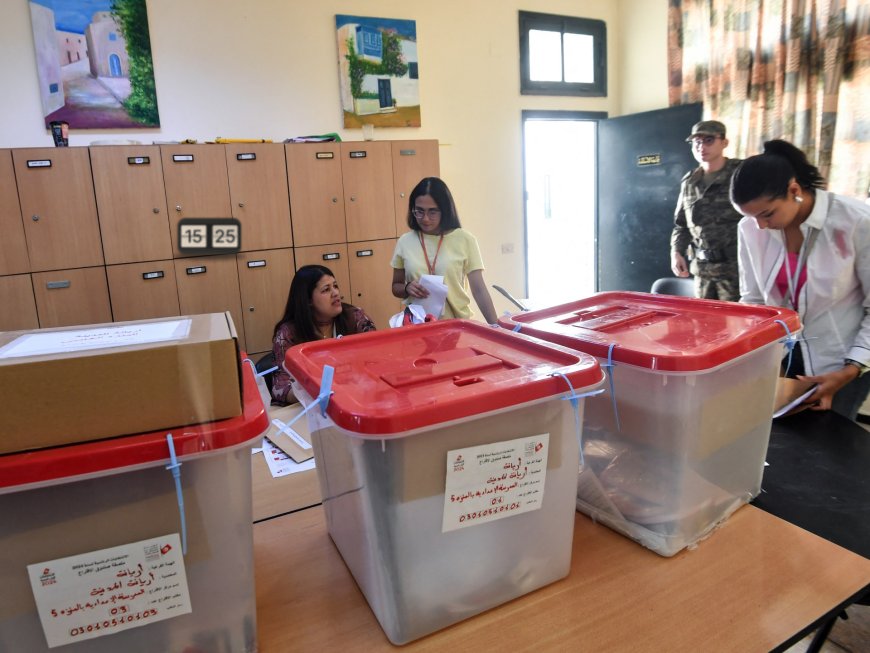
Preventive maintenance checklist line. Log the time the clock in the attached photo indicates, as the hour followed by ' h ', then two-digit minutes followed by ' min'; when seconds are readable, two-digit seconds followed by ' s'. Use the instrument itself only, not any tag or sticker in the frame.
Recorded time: 15 h 25 min
